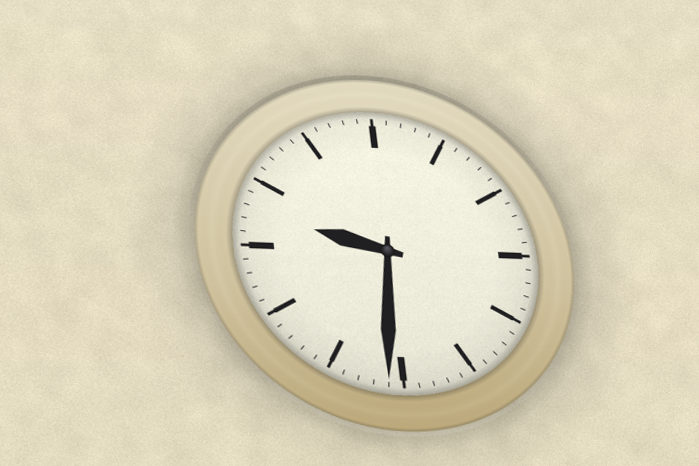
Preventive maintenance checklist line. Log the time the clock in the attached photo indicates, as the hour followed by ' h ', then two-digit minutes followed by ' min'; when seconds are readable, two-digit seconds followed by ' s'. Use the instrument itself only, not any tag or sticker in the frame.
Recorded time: 9 h 31 min
